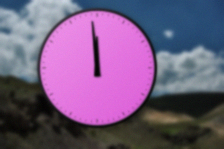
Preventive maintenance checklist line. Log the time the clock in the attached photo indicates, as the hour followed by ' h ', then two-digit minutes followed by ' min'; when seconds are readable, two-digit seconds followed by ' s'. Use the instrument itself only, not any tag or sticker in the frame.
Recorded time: 11 h 59 min
